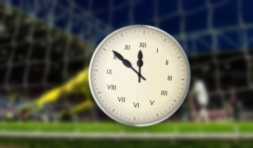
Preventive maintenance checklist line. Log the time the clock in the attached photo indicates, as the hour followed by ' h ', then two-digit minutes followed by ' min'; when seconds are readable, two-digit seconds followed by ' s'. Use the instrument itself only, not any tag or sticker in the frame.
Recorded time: 11 h 51 min
